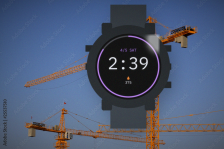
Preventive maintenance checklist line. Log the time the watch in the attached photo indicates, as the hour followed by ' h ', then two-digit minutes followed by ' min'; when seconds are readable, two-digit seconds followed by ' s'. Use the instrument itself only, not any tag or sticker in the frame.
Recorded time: 2 h 39 min
